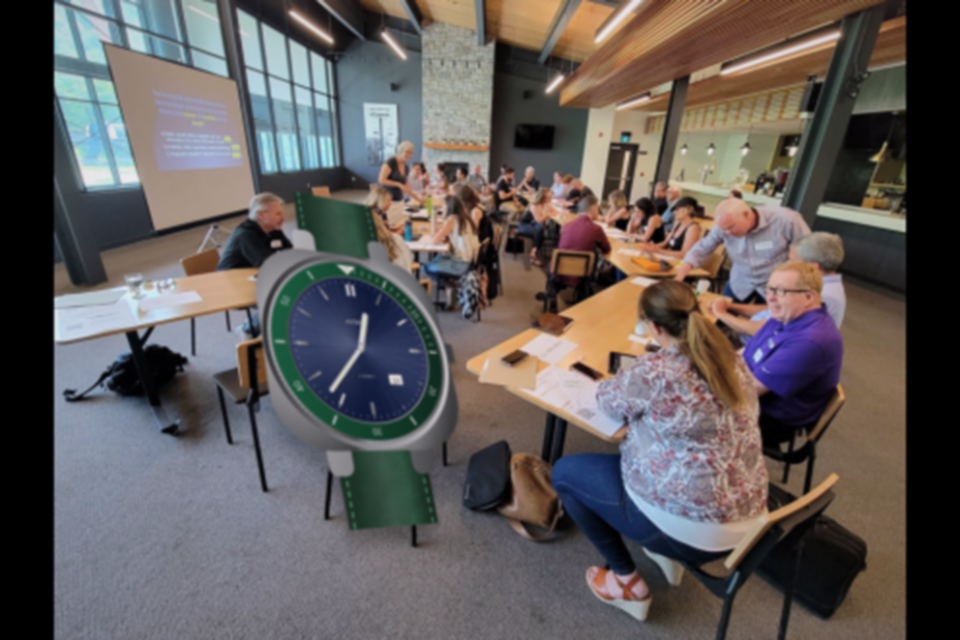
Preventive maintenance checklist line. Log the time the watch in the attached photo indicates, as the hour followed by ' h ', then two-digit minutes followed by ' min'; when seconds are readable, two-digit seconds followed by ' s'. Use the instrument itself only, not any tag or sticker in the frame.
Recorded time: 12 h 37 min
